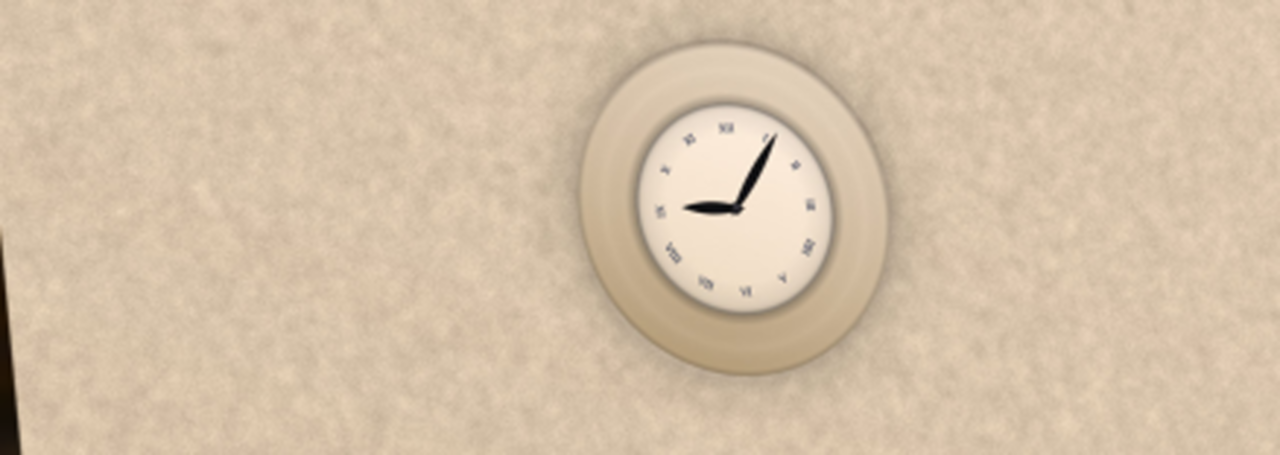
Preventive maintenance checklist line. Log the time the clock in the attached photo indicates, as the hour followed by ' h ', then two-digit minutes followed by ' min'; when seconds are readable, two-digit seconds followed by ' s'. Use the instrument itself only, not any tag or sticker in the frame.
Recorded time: 9 h 06 min
